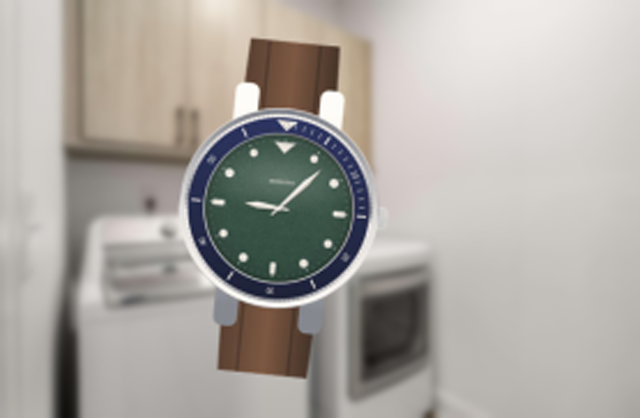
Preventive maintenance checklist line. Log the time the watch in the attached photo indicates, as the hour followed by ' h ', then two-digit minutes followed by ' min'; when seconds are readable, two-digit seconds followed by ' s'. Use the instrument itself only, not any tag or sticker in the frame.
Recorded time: 9 h 07 min
